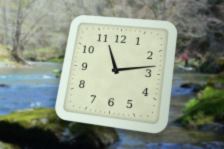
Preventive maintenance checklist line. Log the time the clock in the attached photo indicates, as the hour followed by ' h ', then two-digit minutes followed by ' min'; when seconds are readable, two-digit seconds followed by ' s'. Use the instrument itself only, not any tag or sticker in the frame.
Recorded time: 11 h 13 min
